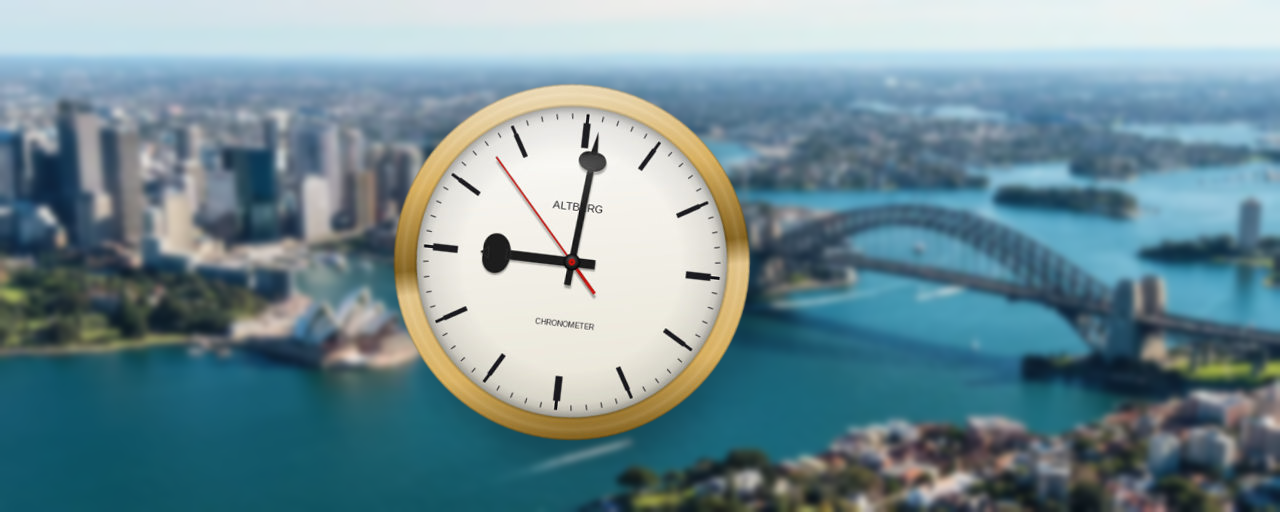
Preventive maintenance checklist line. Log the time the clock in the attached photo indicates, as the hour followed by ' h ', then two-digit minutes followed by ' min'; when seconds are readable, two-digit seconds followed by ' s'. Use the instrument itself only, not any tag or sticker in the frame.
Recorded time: 9 h 00 min 53 s
